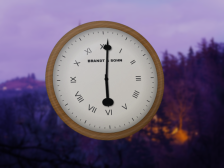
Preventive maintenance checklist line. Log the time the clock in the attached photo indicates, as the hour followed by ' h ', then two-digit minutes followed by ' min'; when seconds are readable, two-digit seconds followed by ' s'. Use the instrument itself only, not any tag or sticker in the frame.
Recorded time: 6 h 01 min
